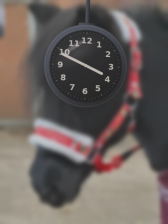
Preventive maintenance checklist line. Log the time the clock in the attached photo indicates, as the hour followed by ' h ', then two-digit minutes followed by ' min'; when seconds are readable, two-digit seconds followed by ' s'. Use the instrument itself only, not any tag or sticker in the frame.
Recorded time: 3 h 49 min
